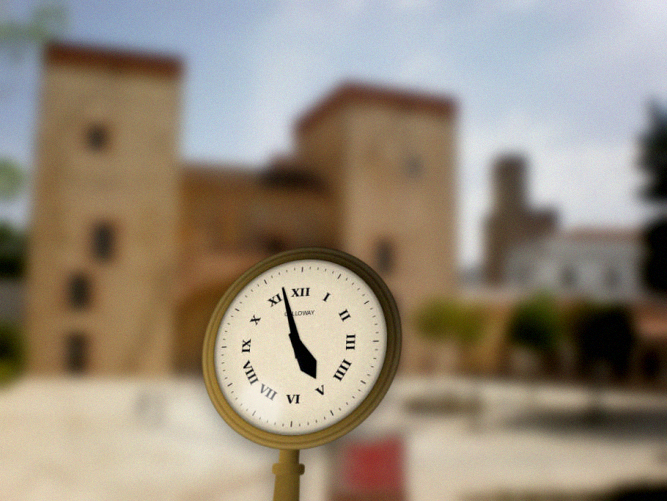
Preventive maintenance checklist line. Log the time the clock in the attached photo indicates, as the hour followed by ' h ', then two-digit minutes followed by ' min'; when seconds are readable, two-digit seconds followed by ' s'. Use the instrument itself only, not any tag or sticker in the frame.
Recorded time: 4 h 57 min
